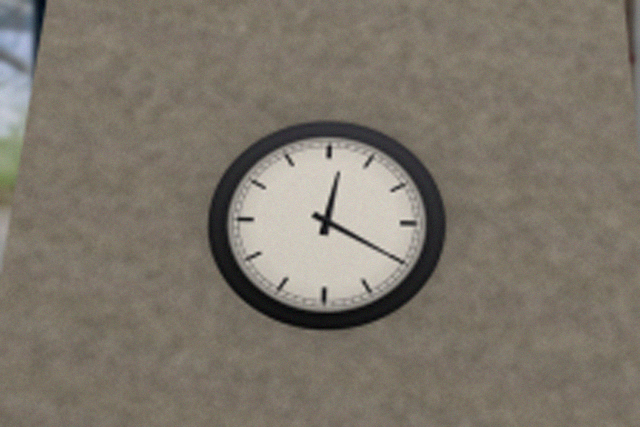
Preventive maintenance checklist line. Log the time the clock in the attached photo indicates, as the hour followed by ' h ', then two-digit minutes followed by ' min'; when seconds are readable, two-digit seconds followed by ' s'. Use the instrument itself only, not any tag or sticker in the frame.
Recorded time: 12 h 20 min
